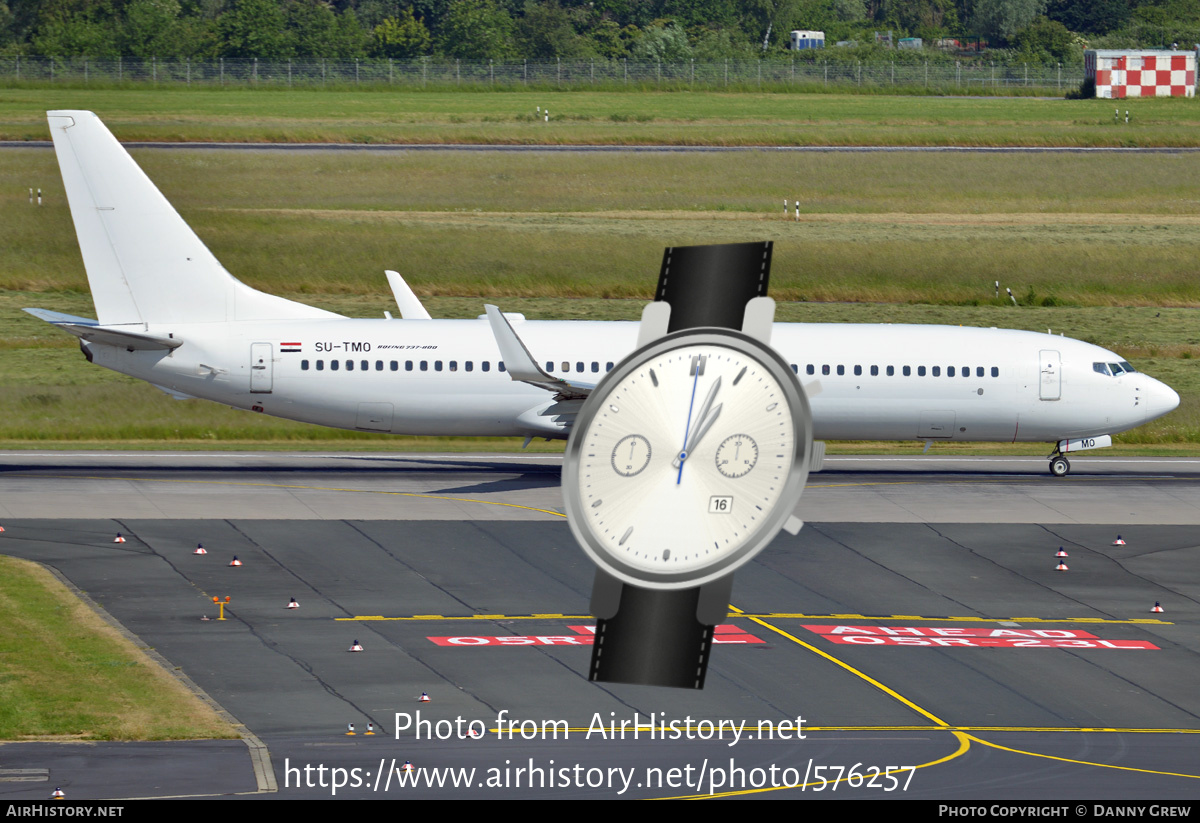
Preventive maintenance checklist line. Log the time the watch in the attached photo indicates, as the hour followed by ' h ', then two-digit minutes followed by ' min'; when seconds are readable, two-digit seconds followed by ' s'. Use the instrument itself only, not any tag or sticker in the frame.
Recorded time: 1 h 03 min
